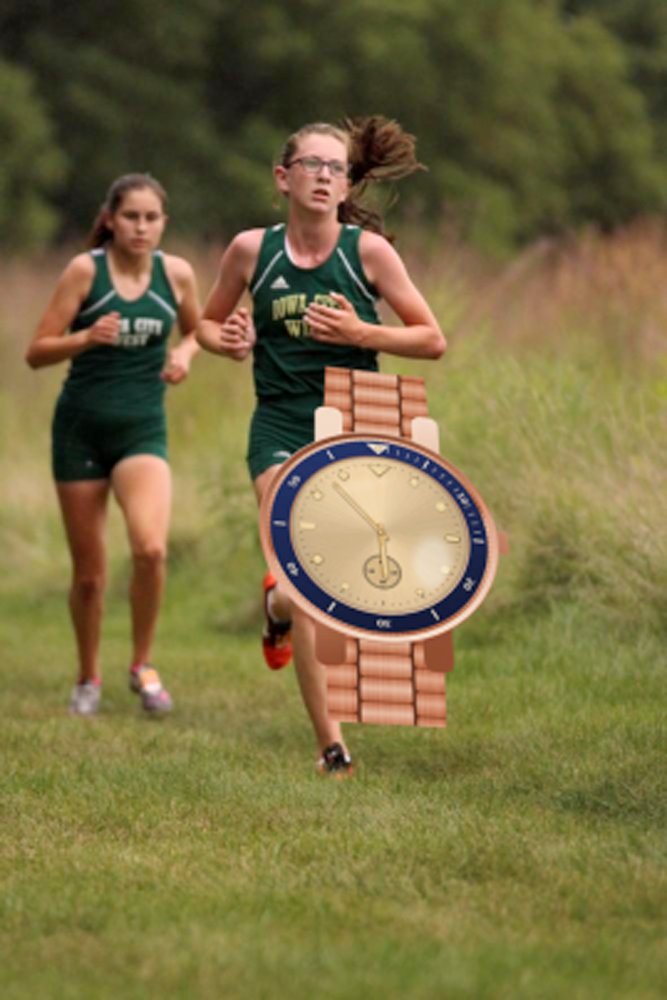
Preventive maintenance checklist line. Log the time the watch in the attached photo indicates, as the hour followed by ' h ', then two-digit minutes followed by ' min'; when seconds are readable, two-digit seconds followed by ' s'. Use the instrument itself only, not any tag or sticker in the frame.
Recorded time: 5 h 53 min
